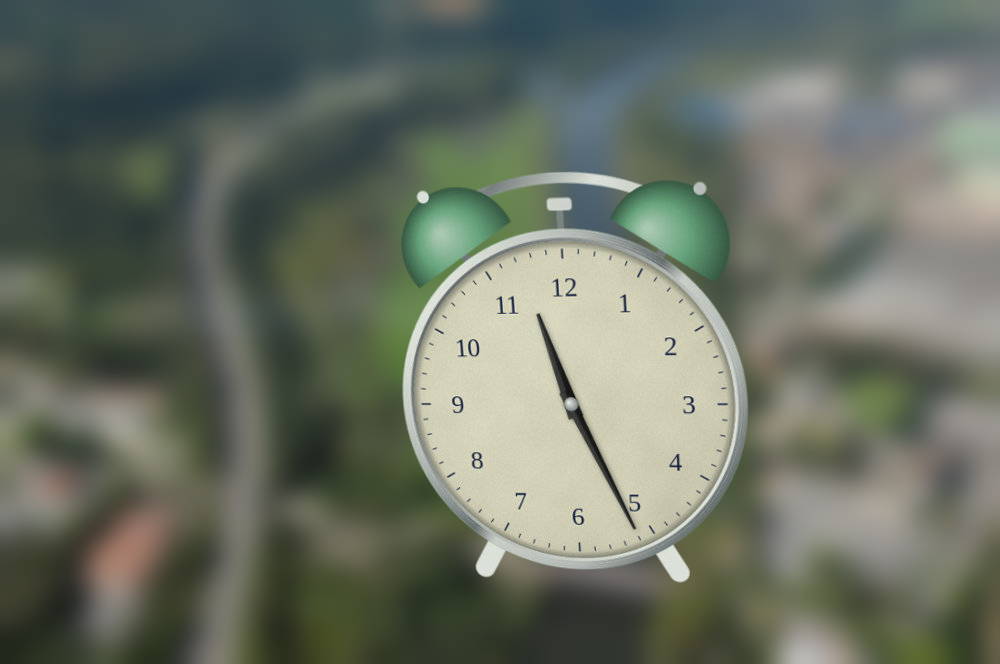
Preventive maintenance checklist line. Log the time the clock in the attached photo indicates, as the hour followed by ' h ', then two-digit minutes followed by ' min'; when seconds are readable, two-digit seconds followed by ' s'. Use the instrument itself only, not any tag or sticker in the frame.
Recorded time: 11 h 26 min
